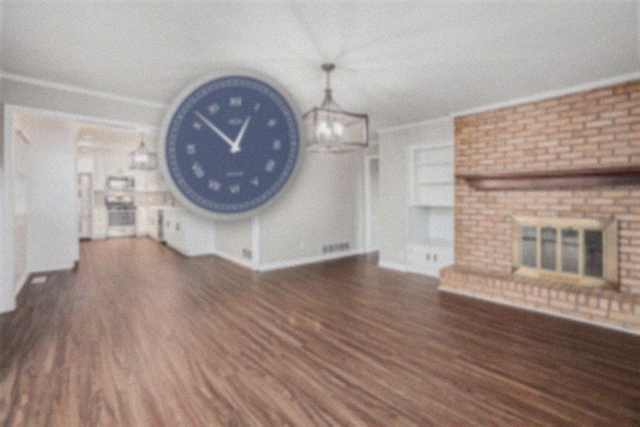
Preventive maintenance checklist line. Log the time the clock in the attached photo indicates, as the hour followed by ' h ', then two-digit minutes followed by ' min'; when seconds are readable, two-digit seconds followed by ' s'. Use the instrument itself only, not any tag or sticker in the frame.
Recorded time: 12 h 52 min
